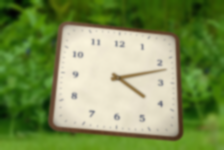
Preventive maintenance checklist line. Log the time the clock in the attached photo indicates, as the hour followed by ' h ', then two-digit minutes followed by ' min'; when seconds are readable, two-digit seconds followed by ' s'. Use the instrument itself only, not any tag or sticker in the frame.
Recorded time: 4 h 12 min
